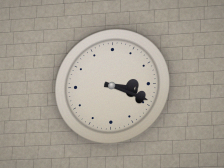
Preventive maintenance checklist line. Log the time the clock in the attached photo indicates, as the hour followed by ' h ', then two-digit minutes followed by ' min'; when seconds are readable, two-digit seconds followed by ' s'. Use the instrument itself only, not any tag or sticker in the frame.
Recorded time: 3 h 19 min
